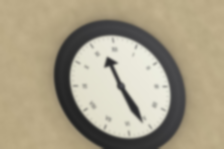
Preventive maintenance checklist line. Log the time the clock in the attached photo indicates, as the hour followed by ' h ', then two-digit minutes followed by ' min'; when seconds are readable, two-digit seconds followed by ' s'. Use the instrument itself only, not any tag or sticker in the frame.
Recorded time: 11 h 26 min
